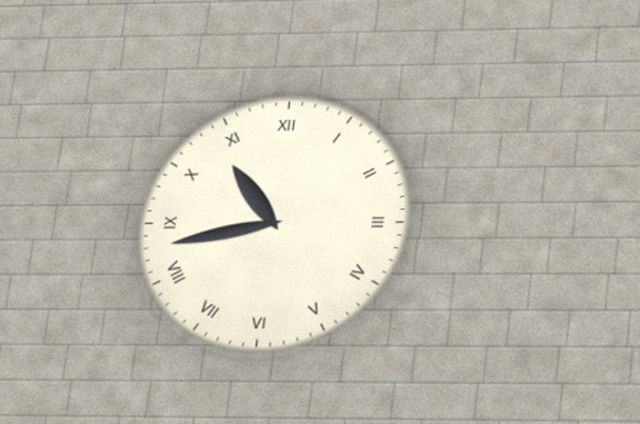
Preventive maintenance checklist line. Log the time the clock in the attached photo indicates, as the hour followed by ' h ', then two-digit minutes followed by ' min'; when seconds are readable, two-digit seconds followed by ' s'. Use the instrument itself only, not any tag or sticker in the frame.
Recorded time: 10 h 43 min
